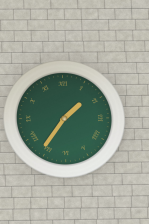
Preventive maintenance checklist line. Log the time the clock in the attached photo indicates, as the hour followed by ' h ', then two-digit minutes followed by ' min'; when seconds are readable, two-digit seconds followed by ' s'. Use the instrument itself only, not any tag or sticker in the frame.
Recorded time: 1 h 36 min
